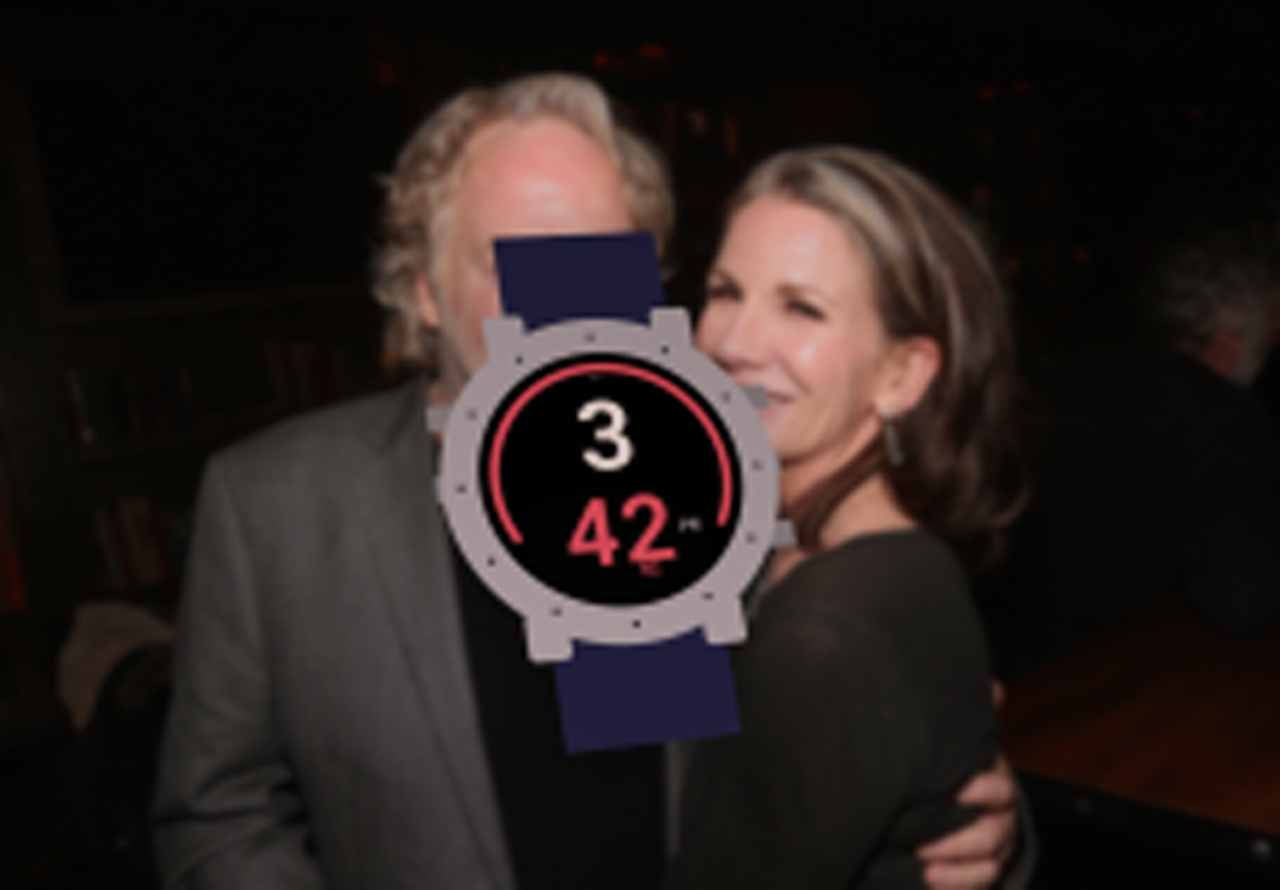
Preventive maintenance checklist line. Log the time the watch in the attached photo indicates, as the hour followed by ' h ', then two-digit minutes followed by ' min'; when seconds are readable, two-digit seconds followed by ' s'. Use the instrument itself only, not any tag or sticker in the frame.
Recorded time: 3 h 42 min
